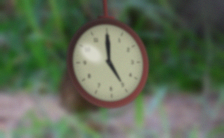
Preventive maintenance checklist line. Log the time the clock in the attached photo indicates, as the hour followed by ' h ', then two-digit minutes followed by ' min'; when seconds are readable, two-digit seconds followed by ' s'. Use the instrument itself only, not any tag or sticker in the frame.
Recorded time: 5 h 00 min
